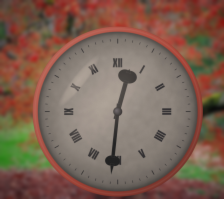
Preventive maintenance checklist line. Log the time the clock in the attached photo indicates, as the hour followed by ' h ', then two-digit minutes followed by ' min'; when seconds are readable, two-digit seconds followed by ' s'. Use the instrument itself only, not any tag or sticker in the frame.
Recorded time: 12 h 31 min
